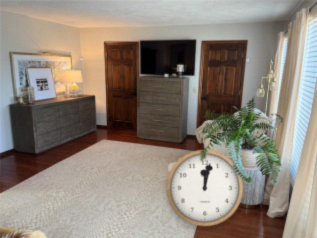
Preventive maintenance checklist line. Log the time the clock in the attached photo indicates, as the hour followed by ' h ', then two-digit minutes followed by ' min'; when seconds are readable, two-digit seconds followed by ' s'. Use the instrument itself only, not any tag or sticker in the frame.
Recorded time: 12 h 02 min
